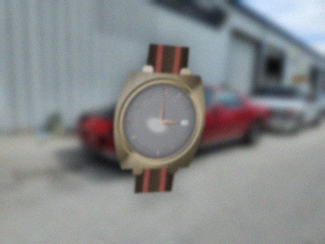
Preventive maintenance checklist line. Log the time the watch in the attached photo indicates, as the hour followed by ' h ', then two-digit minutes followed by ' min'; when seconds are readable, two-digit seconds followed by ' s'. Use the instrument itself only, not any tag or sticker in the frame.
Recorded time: 3 h 00 min
